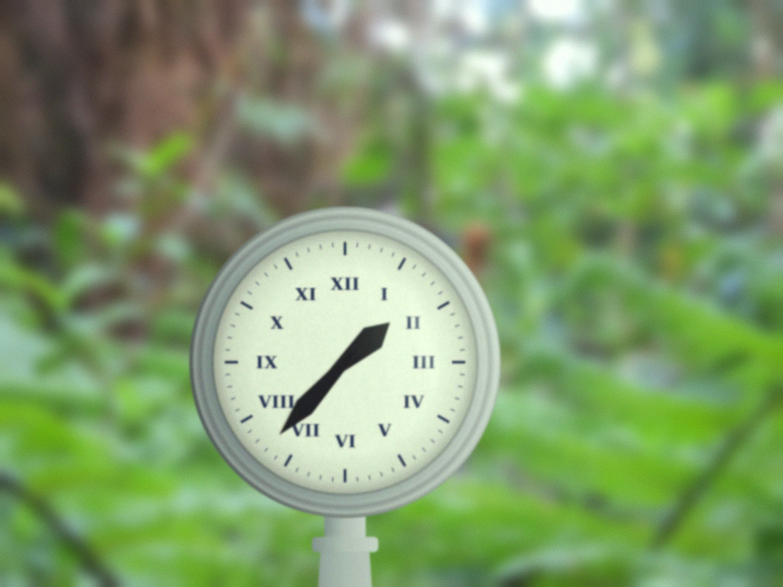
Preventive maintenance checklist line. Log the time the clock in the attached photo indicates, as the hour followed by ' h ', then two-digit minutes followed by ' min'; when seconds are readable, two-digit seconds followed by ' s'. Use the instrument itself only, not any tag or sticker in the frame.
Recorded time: 1 h 37 min
